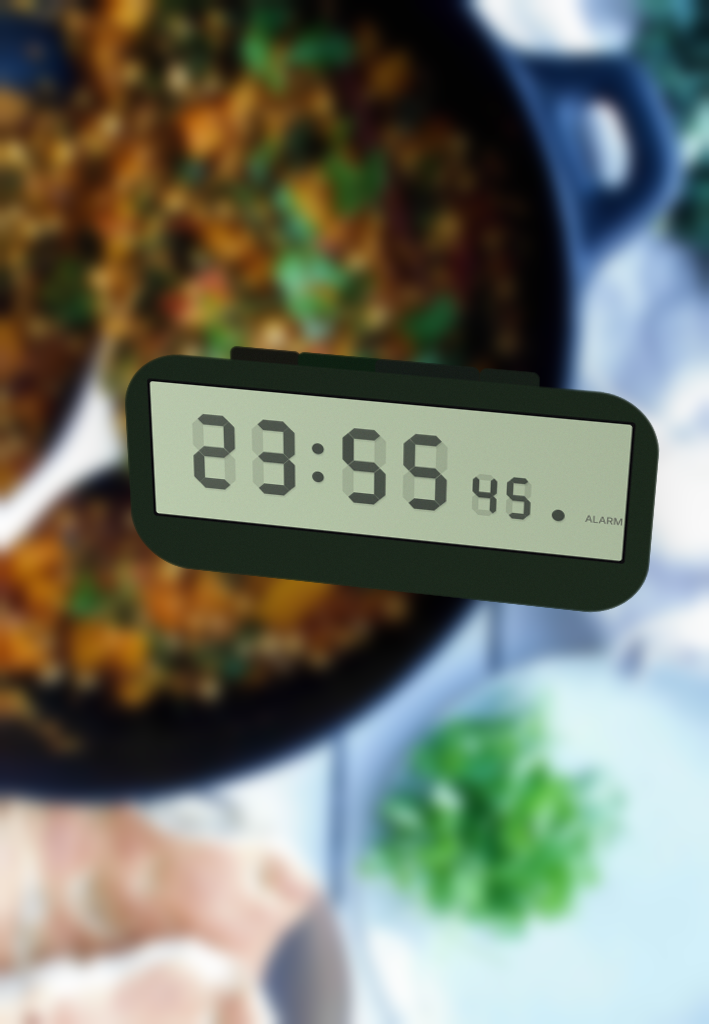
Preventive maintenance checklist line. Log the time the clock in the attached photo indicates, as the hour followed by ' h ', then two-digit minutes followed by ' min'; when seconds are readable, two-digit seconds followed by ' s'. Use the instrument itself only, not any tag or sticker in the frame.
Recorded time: 23 h 55 min 45 s
